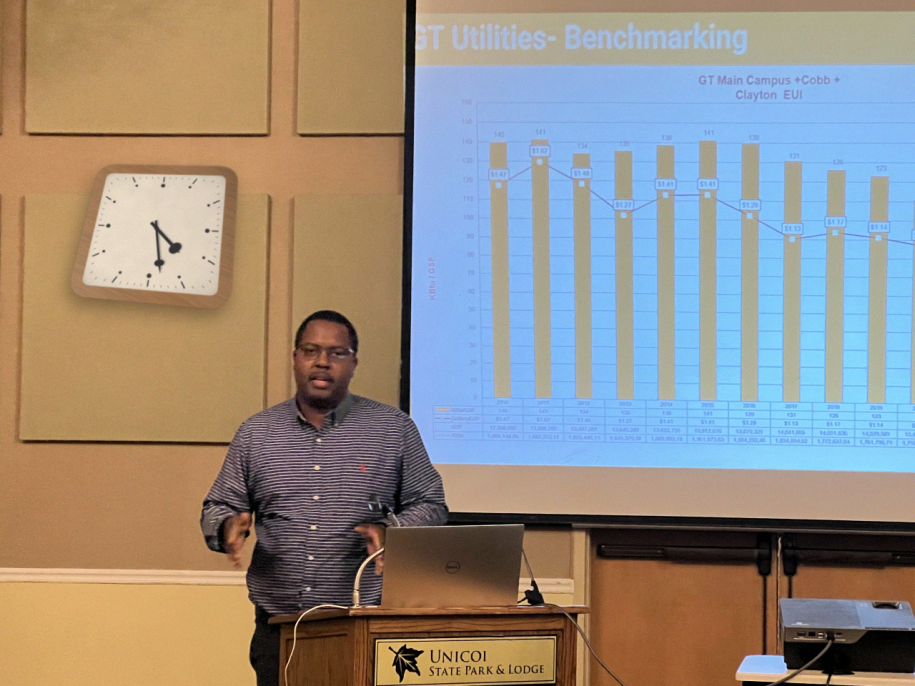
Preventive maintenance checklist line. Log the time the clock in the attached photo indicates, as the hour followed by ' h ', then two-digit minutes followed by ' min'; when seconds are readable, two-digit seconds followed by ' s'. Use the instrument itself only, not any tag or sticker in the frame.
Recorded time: 4 h 28 min
